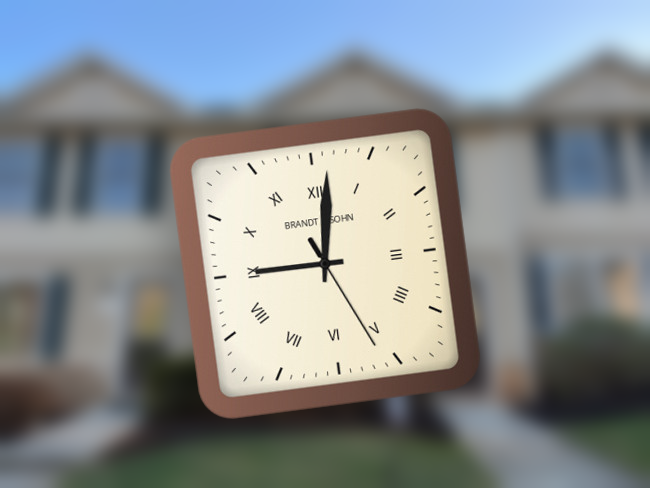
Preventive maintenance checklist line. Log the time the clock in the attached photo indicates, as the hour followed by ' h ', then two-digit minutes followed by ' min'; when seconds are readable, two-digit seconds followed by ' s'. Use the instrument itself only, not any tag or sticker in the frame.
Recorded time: 9 h 01 min 26 s
